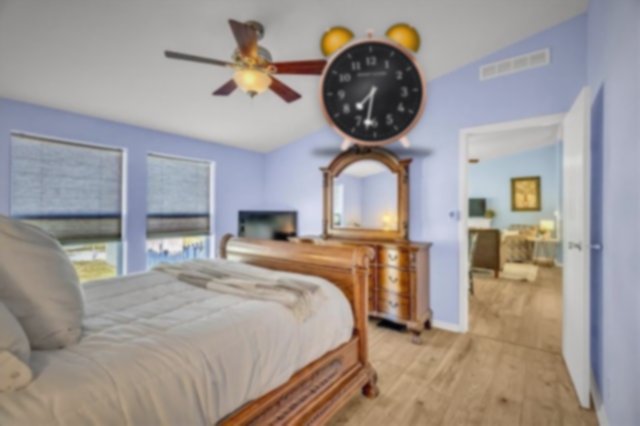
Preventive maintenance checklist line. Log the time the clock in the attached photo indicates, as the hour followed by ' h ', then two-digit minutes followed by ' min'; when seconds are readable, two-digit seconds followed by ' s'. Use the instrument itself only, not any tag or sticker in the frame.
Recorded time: 7 h 32 min
